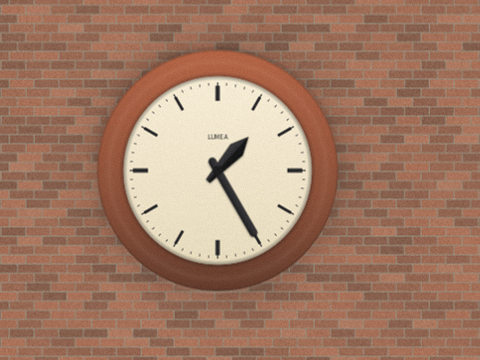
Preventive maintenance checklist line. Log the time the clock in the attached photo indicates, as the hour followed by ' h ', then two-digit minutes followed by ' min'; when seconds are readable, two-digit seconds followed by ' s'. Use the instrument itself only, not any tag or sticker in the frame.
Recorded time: 1 h 25 min
